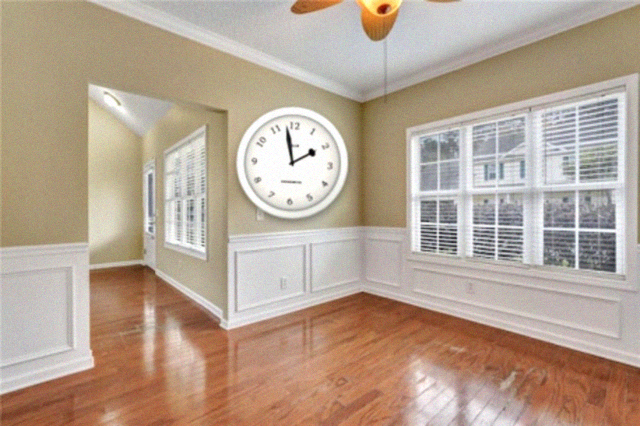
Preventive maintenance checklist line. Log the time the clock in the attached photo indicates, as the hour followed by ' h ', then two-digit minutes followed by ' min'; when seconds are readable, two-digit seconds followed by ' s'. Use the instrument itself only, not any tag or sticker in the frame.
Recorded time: 1 h 58 min
